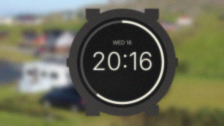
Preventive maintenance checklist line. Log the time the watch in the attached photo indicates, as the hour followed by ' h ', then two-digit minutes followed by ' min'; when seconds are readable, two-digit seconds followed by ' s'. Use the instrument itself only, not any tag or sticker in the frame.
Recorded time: 20 h 16 min
